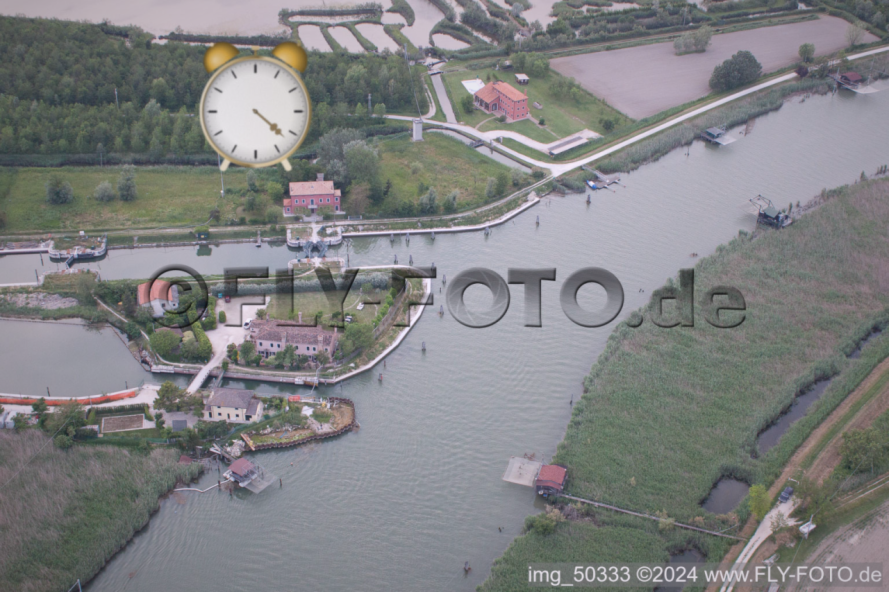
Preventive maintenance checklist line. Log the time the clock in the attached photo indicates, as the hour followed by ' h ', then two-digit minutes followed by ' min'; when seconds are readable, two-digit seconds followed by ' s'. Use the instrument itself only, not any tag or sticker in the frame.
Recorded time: 4 h 22 min
